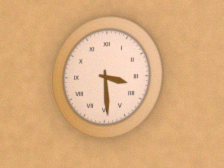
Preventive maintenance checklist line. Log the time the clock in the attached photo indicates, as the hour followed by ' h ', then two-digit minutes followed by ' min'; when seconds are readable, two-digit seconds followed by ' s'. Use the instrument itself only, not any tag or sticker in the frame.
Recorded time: 3 h 29 min
